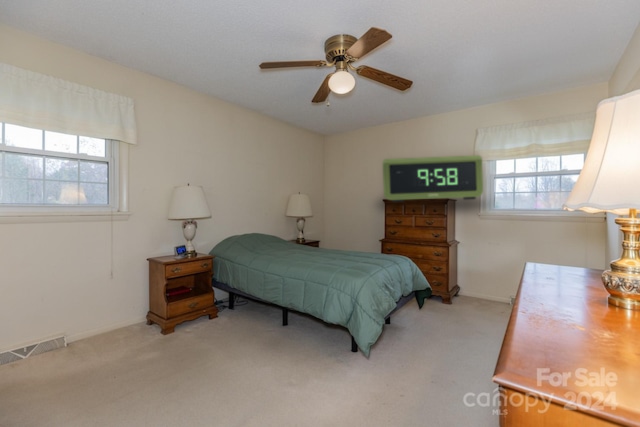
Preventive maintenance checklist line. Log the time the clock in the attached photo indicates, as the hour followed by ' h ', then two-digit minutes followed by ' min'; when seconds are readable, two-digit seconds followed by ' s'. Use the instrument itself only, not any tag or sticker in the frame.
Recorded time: 9 h 58 min
